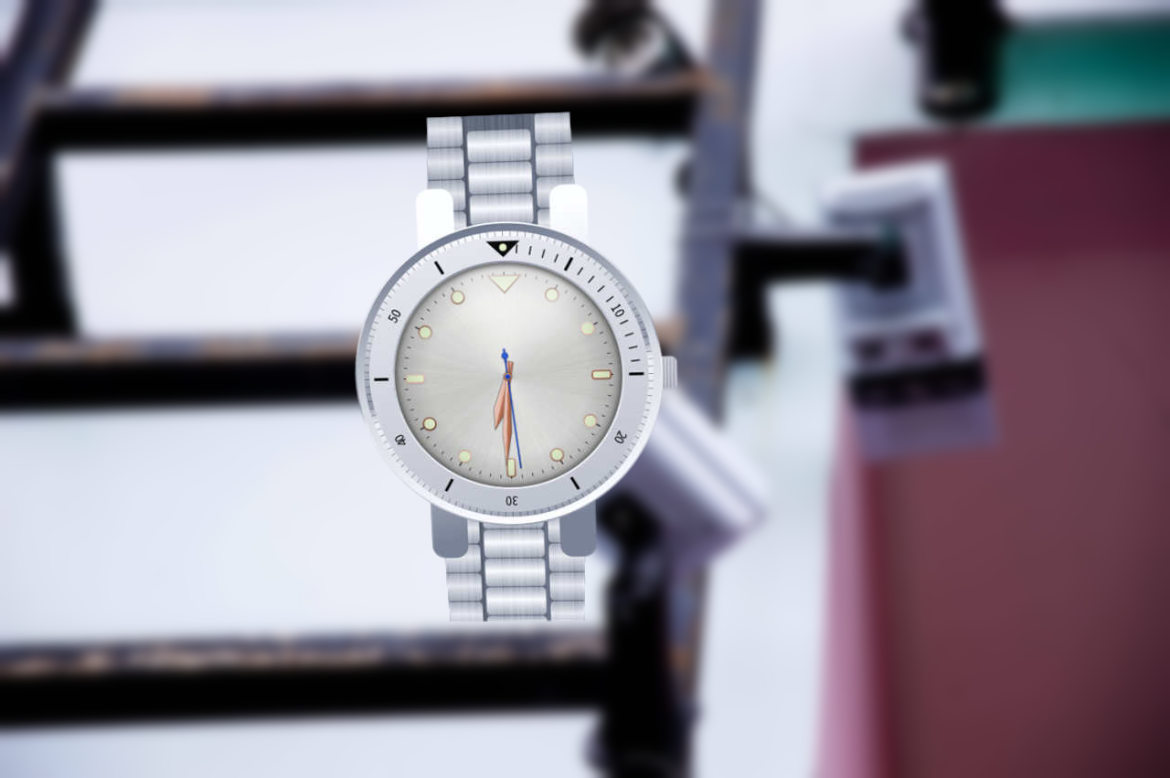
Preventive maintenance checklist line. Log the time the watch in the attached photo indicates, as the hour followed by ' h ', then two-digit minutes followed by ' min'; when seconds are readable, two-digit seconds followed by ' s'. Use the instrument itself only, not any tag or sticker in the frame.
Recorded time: 6 h 30 min 29 s
